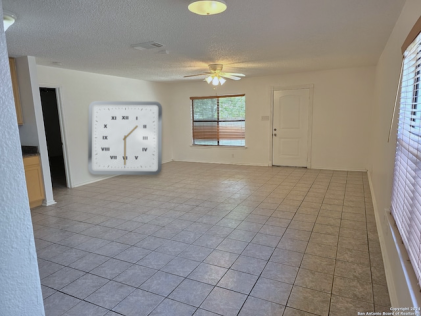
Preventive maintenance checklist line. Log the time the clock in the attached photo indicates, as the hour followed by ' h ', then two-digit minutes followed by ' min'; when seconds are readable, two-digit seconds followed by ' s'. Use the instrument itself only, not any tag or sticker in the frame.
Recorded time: 1 h 30 min
